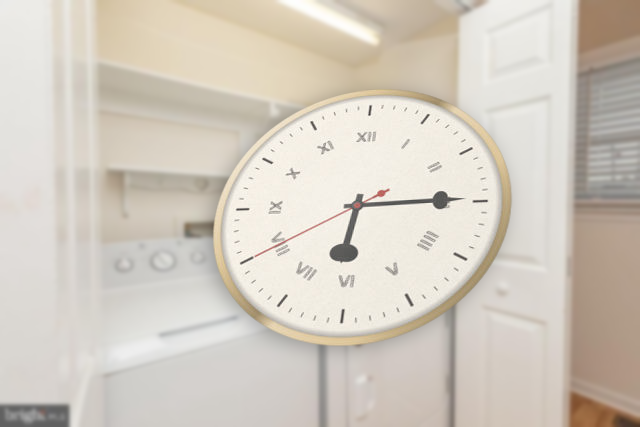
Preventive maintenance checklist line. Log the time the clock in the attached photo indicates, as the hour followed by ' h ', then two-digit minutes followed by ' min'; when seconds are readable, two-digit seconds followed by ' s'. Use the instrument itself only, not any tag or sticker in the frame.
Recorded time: 6 h 14 min 40 s
